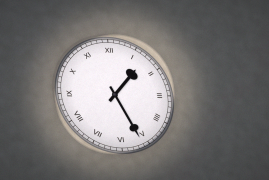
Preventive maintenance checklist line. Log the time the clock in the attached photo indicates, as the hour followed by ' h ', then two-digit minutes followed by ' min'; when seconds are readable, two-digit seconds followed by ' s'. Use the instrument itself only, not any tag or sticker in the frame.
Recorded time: 1 h 26 min
